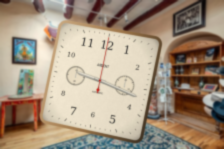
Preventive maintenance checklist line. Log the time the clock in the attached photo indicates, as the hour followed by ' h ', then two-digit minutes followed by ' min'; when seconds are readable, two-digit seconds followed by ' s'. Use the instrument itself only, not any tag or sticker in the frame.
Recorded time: 9 h 17 min
